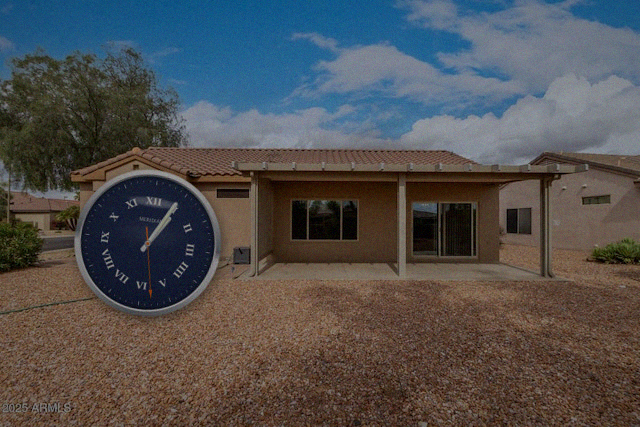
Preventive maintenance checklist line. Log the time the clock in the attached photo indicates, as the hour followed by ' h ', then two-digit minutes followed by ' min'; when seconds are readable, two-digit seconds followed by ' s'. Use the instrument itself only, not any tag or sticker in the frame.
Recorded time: 1 h 04 min 28 s
